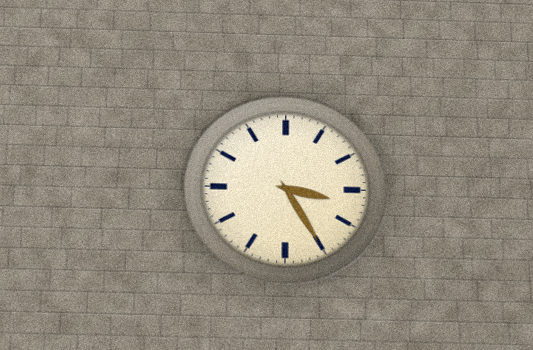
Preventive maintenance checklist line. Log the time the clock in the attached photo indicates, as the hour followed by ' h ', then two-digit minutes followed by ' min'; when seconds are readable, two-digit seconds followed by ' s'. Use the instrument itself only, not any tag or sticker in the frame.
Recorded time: 3 h 25 min
